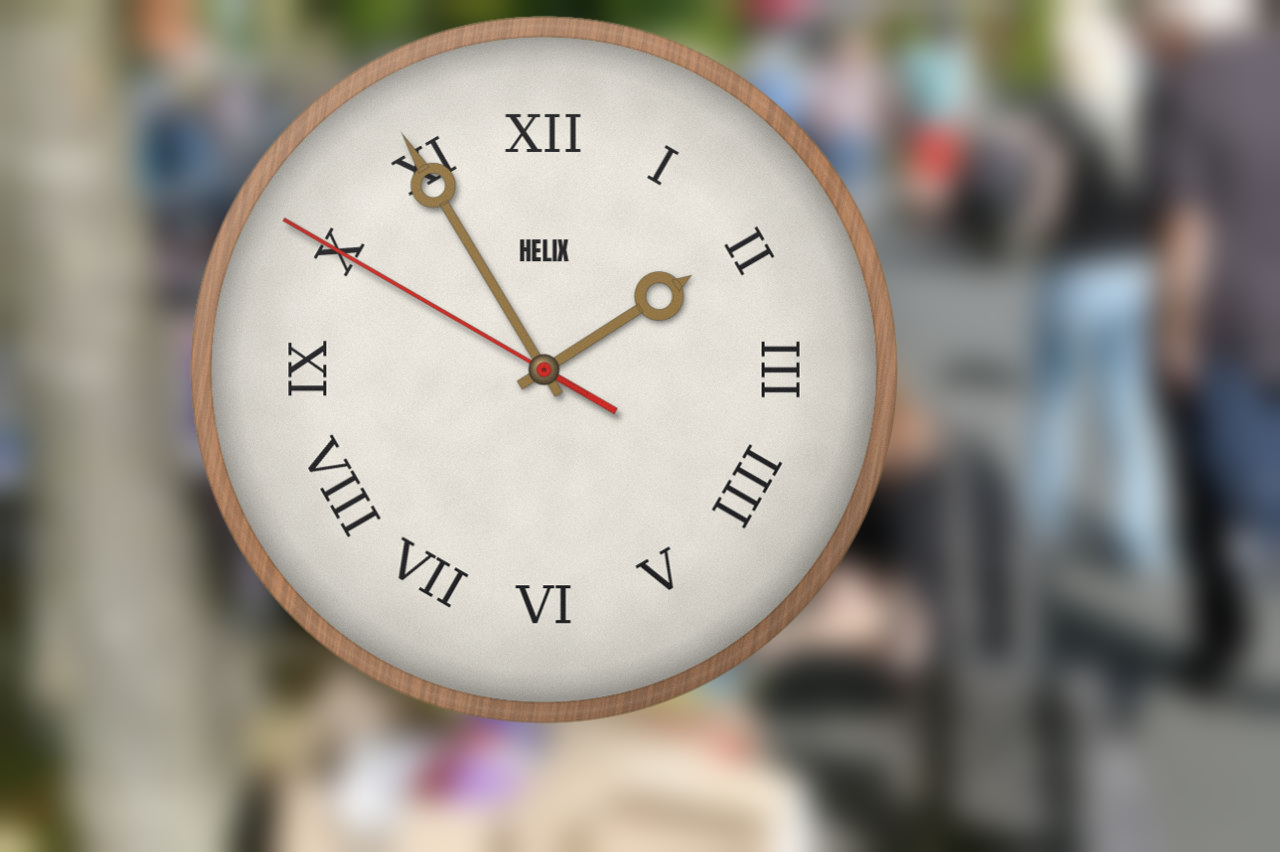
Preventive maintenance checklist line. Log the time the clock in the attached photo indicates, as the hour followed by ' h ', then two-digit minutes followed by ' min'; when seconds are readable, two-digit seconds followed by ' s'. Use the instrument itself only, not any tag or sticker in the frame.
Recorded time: 1 h 54 min 50 s
